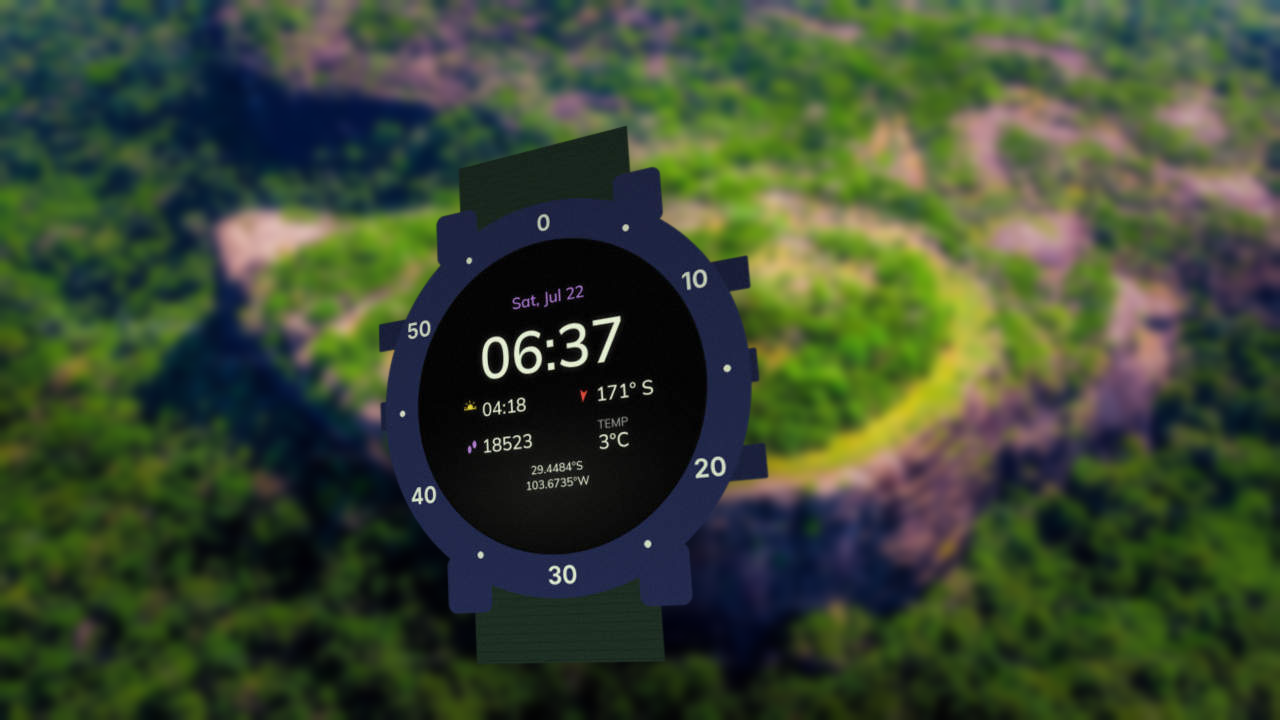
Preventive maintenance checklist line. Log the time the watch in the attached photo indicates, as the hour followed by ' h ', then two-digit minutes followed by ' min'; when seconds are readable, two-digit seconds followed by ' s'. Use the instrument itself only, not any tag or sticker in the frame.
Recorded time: 6 h 37 min
